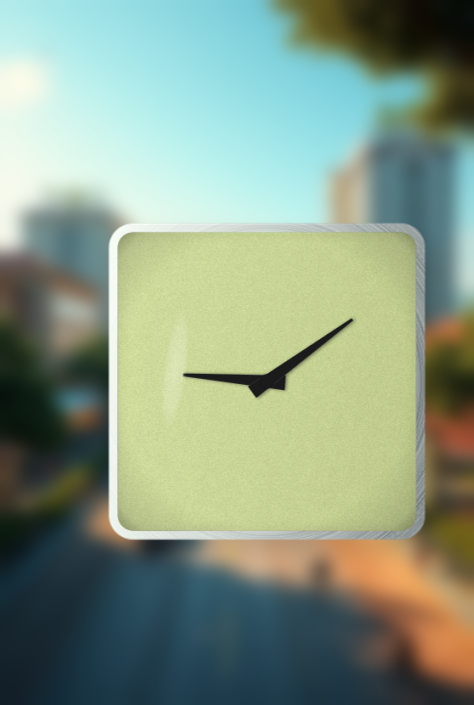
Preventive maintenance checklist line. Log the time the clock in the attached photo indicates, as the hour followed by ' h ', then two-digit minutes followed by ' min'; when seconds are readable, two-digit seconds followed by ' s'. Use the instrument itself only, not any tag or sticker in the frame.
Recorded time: 9 h 09 min
